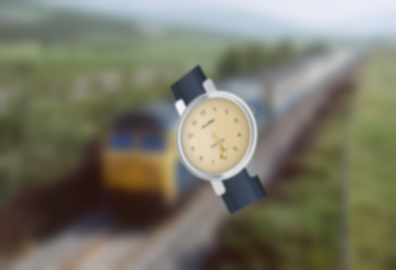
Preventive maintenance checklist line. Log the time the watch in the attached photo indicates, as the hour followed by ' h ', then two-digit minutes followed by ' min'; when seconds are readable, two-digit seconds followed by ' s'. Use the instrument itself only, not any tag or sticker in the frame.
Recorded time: 5 h 30 min
